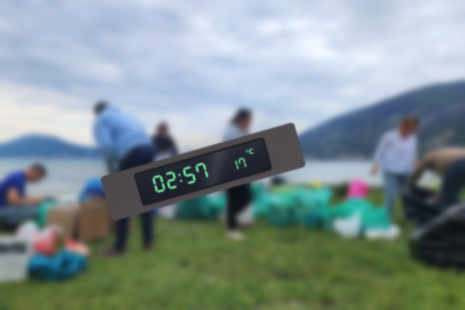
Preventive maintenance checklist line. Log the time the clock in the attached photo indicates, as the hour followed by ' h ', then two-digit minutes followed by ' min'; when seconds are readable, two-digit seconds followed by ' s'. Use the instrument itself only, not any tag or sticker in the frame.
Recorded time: 2 h 57 min
